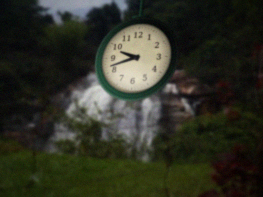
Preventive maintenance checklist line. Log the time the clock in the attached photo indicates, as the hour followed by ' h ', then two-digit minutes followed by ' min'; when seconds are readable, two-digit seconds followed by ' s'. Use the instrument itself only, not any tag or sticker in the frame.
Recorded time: 9 h 42 min
